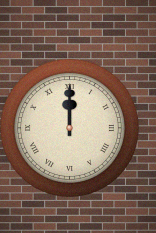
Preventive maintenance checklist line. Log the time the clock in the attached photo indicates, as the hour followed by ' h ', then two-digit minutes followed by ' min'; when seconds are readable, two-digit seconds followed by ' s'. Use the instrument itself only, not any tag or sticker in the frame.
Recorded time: 12 h 00 min
